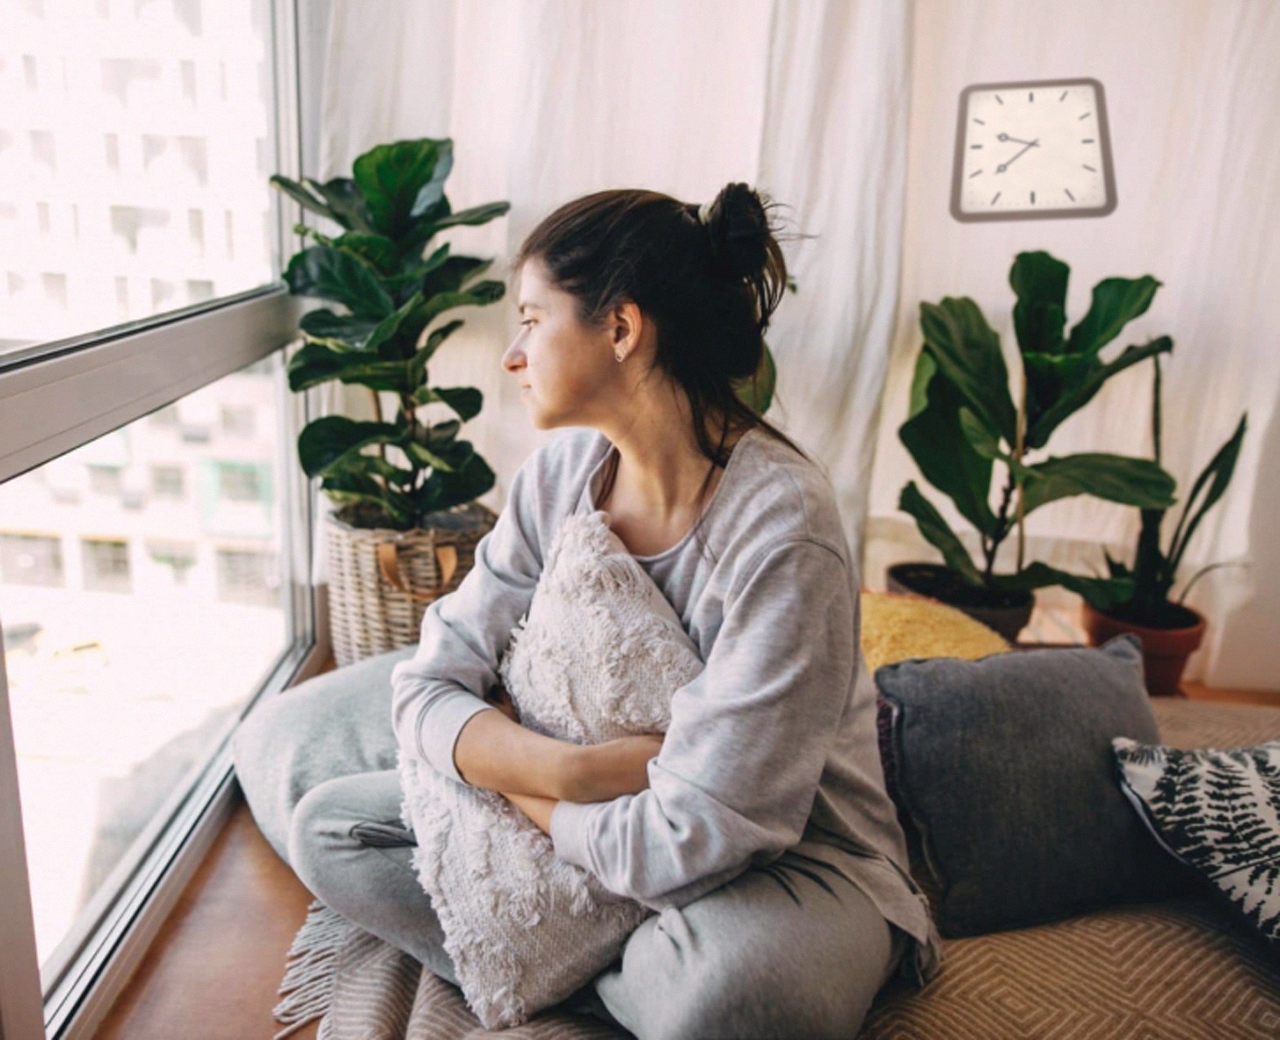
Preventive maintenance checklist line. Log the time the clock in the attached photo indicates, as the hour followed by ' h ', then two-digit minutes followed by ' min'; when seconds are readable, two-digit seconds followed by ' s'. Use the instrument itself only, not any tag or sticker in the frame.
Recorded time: 9 h 38 min
